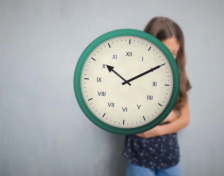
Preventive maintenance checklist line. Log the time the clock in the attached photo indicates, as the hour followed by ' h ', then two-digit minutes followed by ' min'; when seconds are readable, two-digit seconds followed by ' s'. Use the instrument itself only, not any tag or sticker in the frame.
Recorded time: 10 h 10 min
